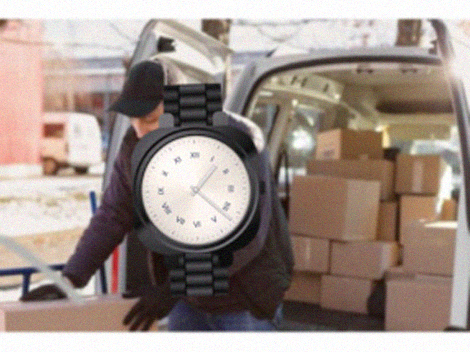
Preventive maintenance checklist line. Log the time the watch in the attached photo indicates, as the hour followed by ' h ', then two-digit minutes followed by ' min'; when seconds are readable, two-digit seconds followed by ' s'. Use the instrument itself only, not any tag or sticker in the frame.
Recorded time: 1 h 22 min
